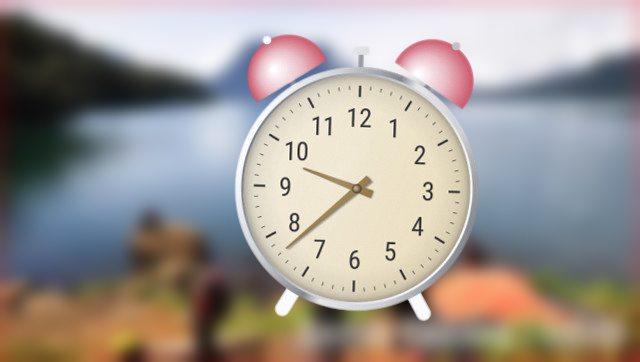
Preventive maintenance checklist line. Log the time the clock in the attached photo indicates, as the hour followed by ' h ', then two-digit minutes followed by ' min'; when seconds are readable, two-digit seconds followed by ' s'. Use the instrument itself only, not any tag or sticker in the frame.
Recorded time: 9 h 38 min
